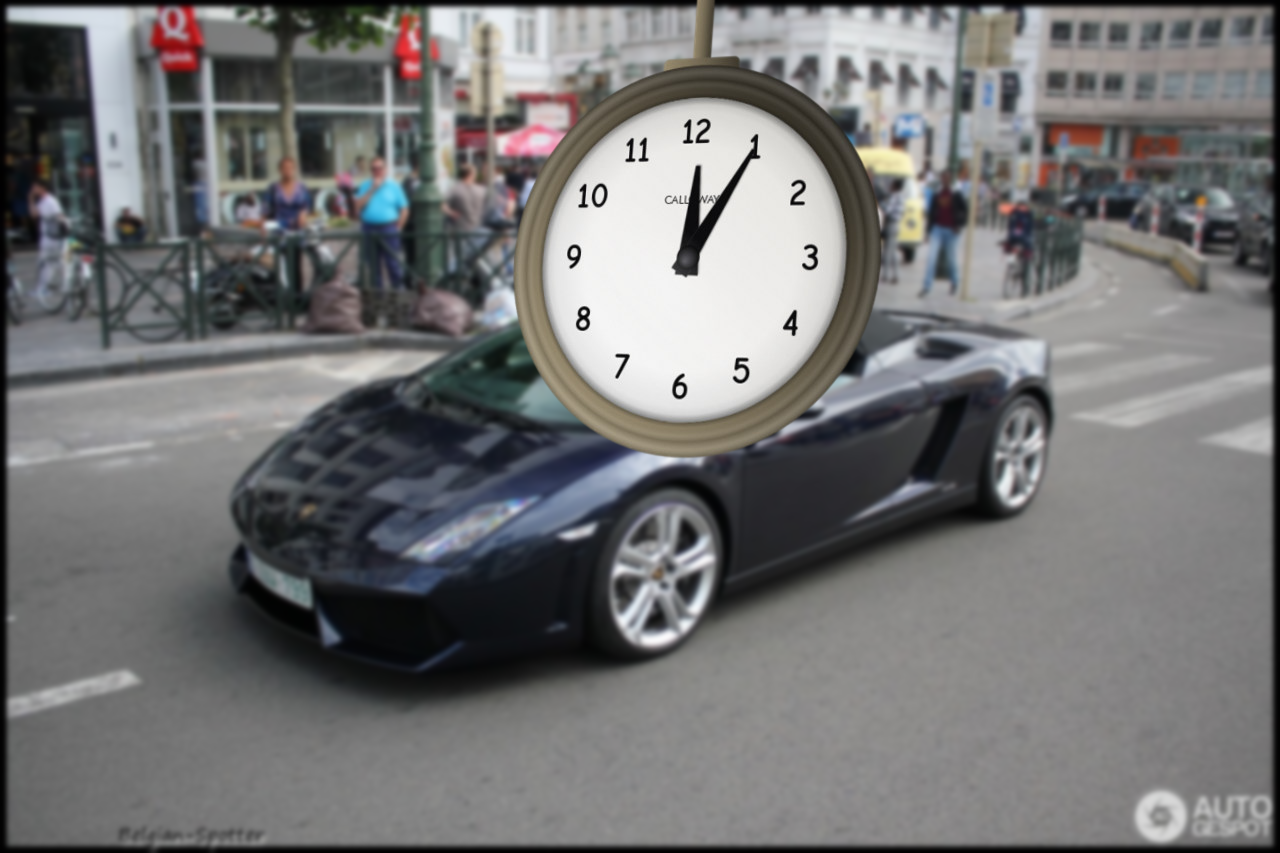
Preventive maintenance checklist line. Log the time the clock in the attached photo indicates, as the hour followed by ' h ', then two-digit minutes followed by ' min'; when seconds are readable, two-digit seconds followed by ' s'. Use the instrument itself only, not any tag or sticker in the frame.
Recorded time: 12 h 05 min
